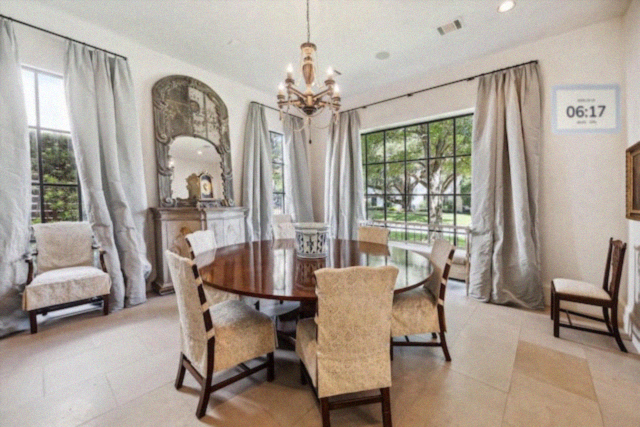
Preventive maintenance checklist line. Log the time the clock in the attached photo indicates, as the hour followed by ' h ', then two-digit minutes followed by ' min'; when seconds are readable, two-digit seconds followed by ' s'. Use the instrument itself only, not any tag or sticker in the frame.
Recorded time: 6 h 17 min
